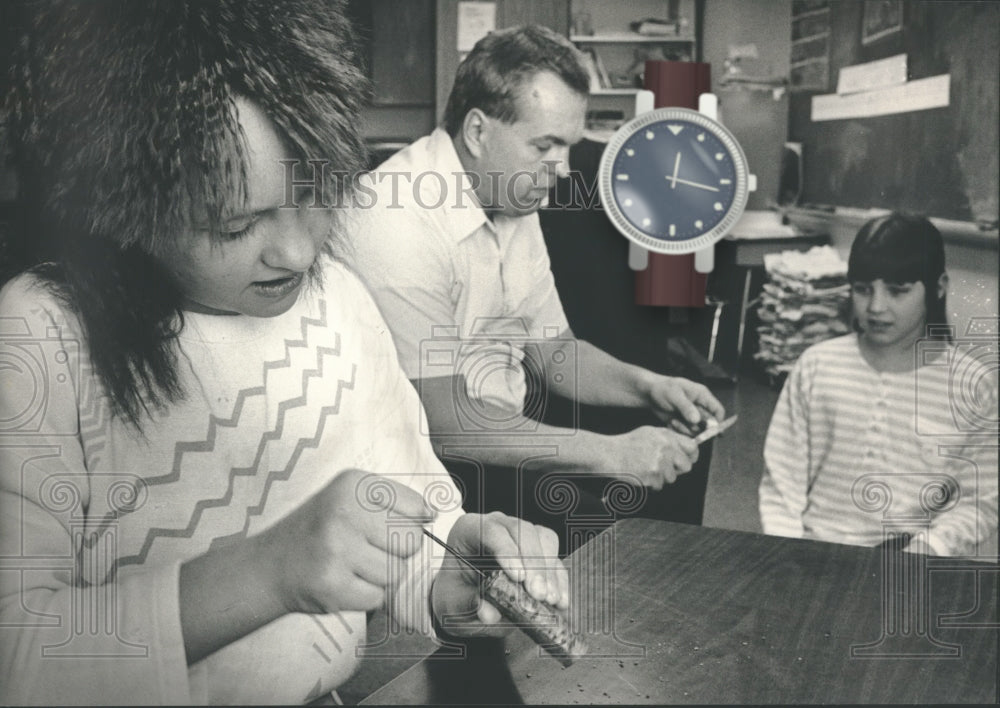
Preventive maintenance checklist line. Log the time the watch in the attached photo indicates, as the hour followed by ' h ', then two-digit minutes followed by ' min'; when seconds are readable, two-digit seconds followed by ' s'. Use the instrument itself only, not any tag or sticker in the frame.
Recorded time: 12 h 17 min
